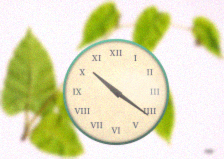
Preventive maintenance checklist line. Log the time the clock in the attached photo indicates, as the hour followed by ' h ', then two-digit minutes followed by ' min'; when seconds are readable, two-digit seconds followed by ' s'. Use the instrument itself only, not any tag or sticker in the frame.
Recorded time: 10 h 21 min
